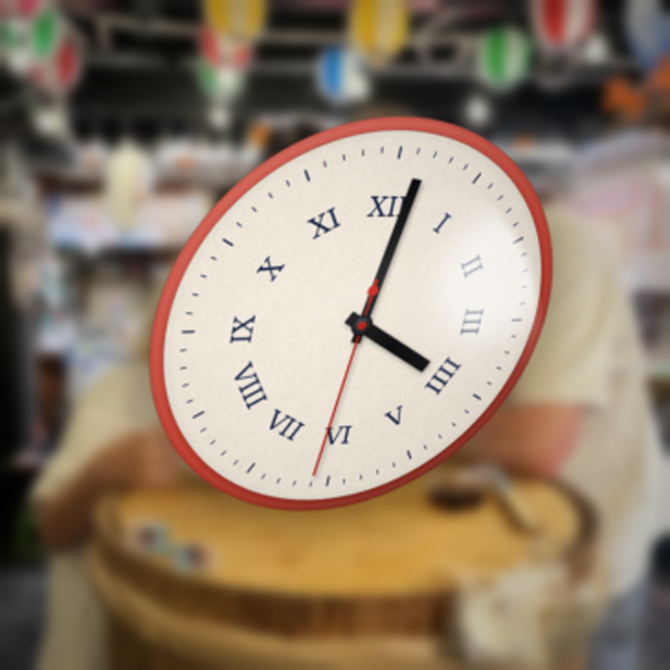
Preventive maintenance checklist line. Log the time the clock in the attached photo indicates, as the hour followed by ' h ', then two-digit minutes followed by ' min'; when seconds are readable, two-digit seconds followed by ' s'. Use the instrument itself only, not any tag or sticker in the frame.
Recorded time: 4 h 01 min 31 s
